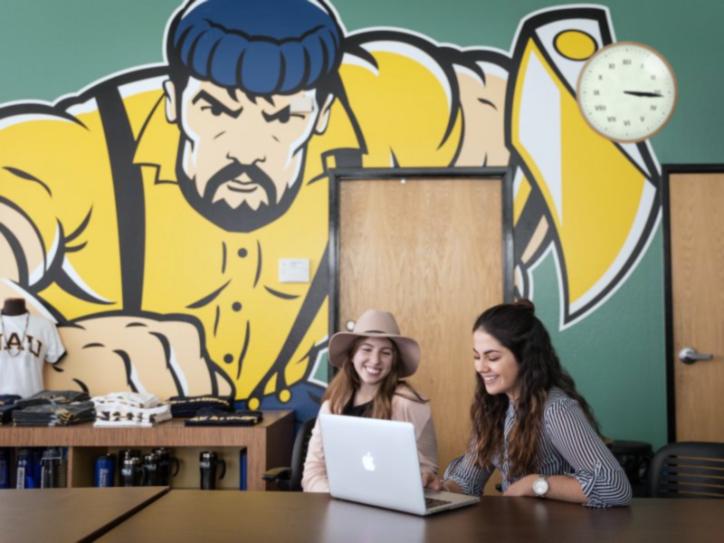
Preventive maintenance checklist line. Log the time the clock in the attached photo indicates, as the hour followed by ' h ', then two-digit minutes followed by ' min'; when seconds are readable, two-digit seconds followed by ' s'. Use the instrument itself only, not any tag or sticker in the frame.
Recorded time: 3 h 16 min
